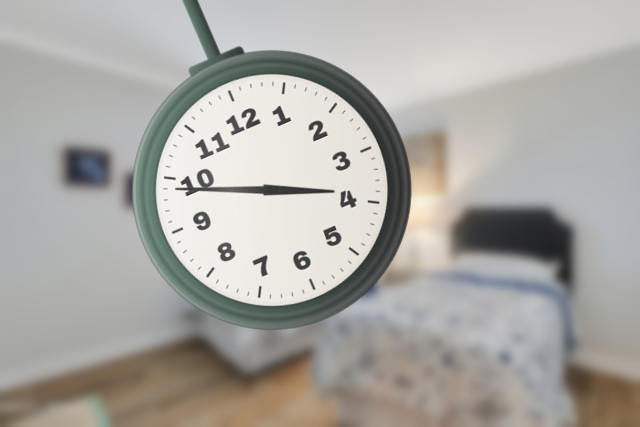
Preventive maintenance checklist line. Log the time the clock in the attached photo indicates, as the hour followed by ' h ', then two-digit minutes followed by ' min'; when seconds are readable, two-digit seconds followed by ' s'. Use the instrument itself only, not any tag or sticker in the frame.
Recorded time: 3 h 49 min
